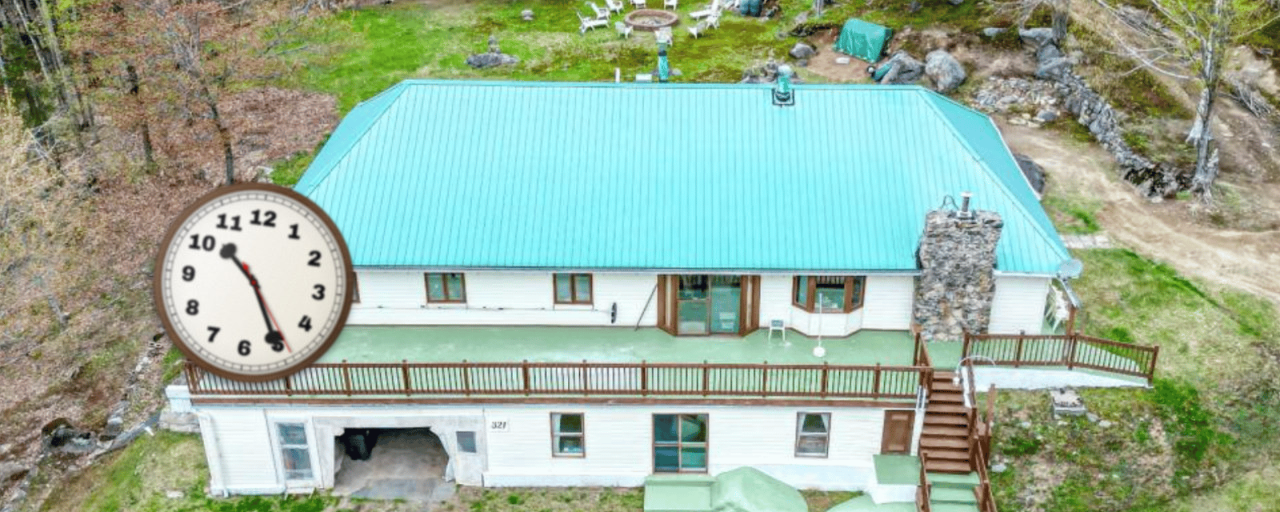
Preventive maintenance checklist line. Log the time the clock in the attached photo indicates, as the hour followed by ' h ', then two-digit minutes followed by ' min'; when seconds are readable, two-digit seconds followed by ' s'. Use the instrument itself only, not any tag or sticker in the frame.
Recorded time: 10 h 25 min 24 s
